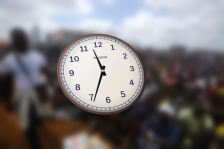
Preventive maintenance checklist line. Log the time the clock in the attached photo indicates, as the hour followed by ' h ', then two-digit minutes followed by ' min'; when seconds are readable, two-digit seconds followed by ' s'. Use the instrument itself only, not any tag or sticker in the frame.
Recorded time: 11 h 34 min
